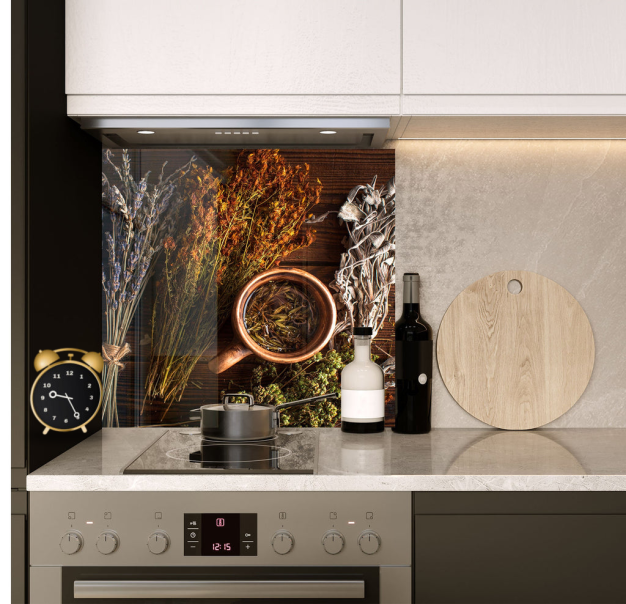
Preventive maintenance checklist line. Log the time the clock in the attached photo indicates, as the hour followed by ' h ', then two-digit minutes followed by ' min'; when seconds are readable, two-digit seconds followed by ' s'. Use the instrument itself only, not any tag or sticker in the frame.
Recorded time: 9 h 25 min
